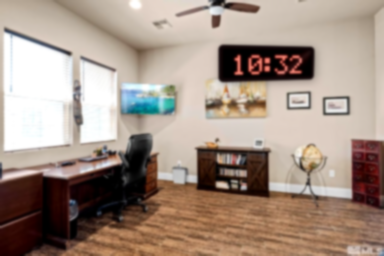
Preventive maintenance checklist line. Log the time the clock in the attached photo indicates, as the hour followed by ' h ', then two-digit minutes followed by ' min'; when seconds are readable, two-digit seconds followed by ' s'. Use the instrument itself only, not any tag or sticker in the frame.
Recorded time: 10 h 32 min
